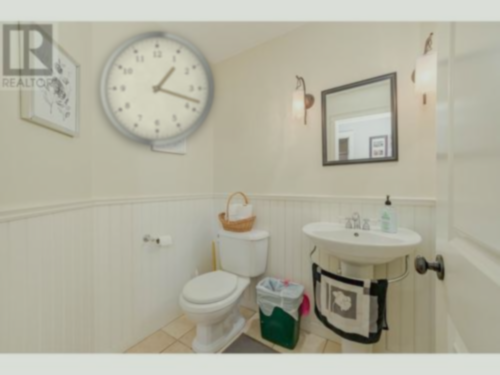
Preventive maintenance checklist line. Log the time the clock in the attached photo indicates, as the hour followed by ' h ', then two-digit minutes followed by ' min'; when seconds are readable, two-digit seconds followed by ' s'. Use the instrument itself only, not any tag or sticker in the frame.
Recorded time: 1 h 18 min
